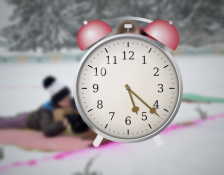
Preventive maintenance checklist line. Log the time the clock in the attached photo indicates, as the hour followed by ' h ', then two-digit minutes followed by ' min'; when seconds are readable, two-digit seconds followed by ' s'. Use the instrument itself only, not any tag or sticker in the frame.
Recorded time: 5 h 22 min
